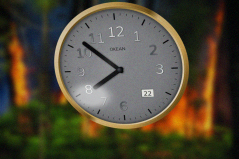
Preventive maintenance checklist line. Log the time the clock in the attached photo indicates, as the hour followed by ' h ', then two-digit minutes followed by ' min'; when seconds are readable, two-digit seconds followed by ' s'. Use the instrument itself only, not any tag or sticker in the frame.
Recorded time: 7 h 52 min
